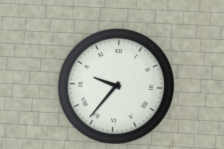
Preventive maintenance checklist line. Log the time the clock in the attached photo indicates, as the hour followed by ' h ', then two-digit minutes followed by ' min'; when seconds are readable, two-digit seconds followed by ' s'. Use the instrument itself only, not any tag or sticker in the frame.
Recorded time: 9 h 36 min
